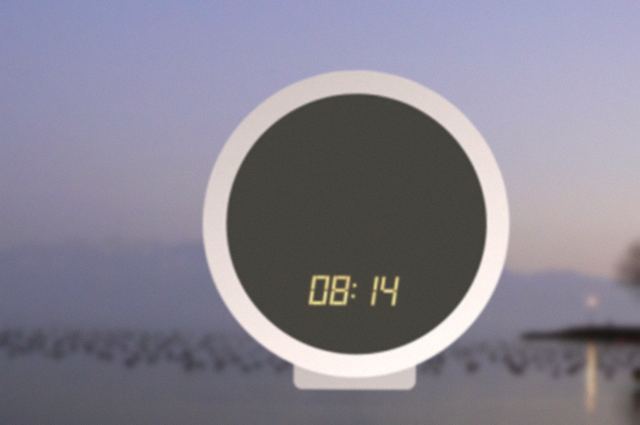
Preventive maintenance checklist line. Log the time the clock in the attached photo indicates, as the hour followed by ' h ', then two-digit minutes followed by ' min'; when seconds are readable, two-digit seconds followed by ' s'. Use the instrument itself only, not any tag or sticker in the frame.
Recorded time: 8 h 14 min
